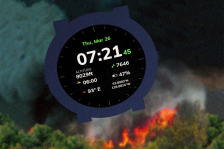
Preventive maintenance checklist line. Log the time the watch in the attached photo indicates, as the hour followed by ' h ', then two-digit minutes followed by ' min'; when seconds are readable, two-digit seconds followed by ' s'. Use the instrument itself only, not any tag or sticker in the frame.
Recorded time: 7 h 21 min
